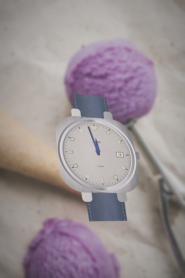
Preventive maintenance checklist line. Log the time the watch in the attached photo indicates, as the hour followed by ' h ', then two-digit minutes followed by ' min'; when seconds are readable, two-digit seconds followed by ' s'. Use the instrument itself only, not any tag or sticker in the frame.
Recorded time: 11 h 58 min
